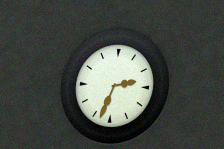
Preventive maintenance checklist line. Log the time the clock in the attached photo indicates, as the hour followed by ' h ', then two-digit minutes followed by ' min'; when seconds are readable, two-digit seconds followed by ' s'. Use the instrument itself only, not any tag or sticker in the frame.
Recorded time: 2 h 33 min
